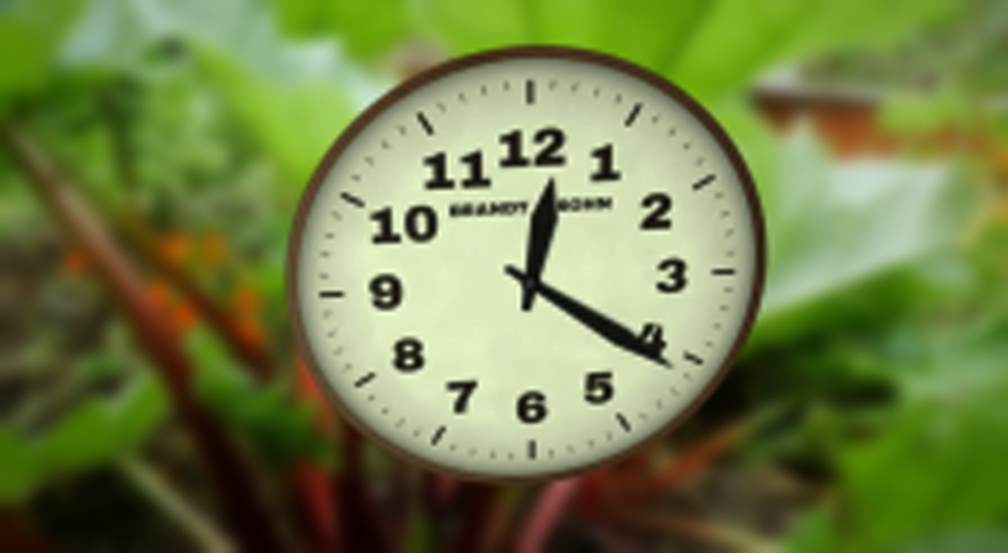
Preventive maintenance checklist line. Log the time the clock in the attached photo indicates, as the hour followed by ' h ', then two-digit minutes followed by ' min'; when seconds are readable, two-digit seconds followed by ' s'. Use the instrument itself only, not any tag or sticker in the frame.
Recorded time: 12 h 21 min
